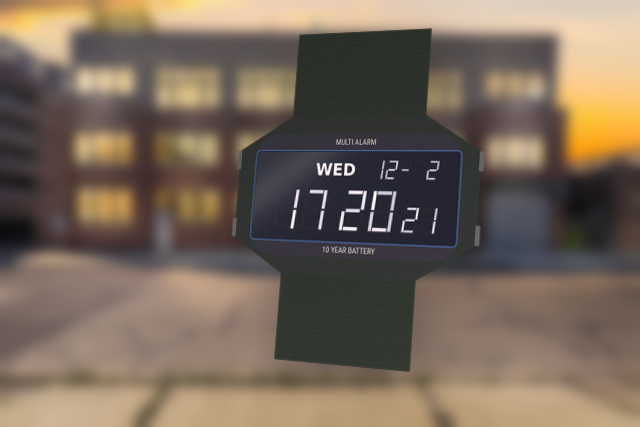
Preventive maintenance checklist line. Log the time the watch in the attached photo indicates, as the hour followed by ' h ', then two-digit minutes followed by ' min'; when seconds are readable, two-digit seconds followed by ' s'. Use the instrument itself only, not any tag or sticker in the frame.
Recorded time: 17 h 20 min 21 s
